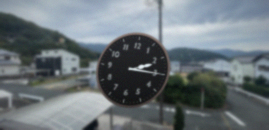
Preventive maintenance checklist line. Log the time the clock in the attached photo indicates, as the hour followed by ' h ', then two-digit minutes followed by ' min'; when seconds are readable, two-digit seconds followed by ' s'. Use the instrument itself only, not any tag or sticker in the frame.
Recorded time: 2 h 15 min
